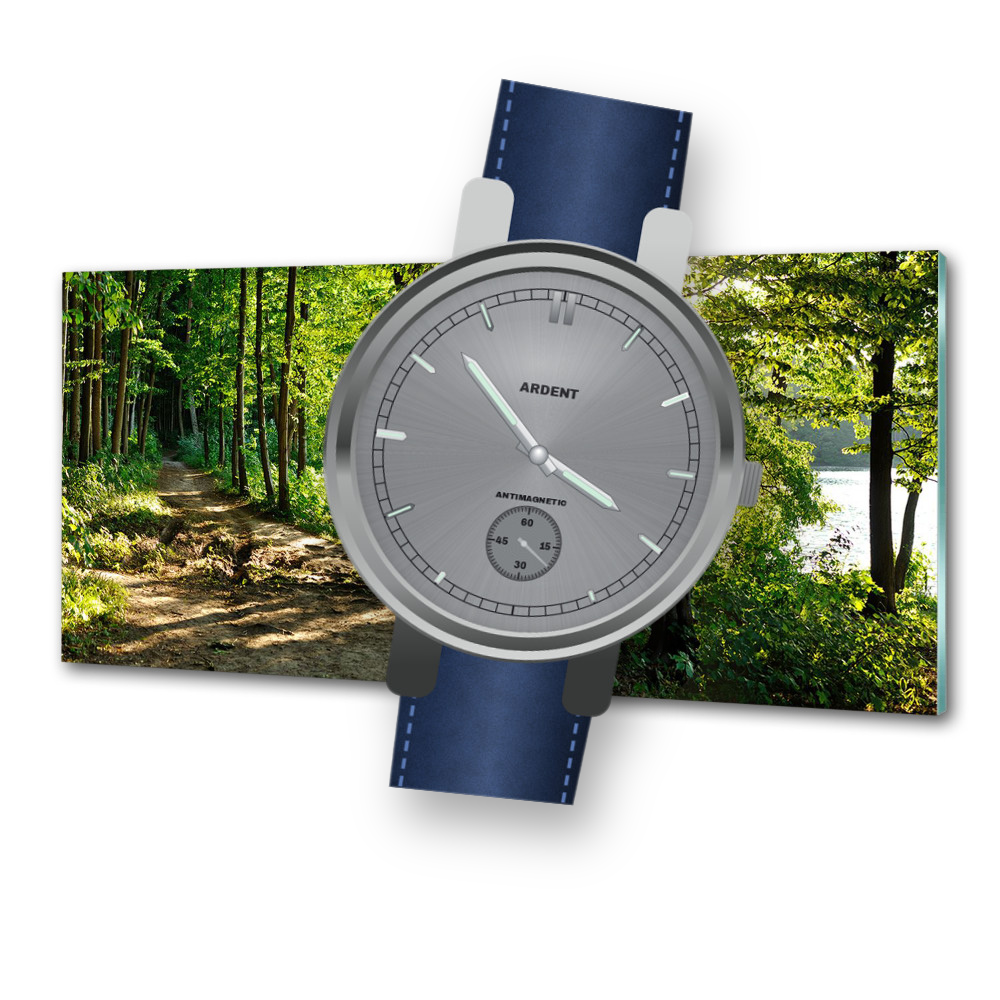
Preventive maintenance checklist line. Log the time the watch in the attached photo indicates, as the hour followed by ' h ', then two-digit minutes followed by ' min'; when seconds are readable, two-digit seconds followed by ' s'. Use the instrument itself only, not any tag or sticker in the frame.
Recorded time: 3 h 52 min 21 s
